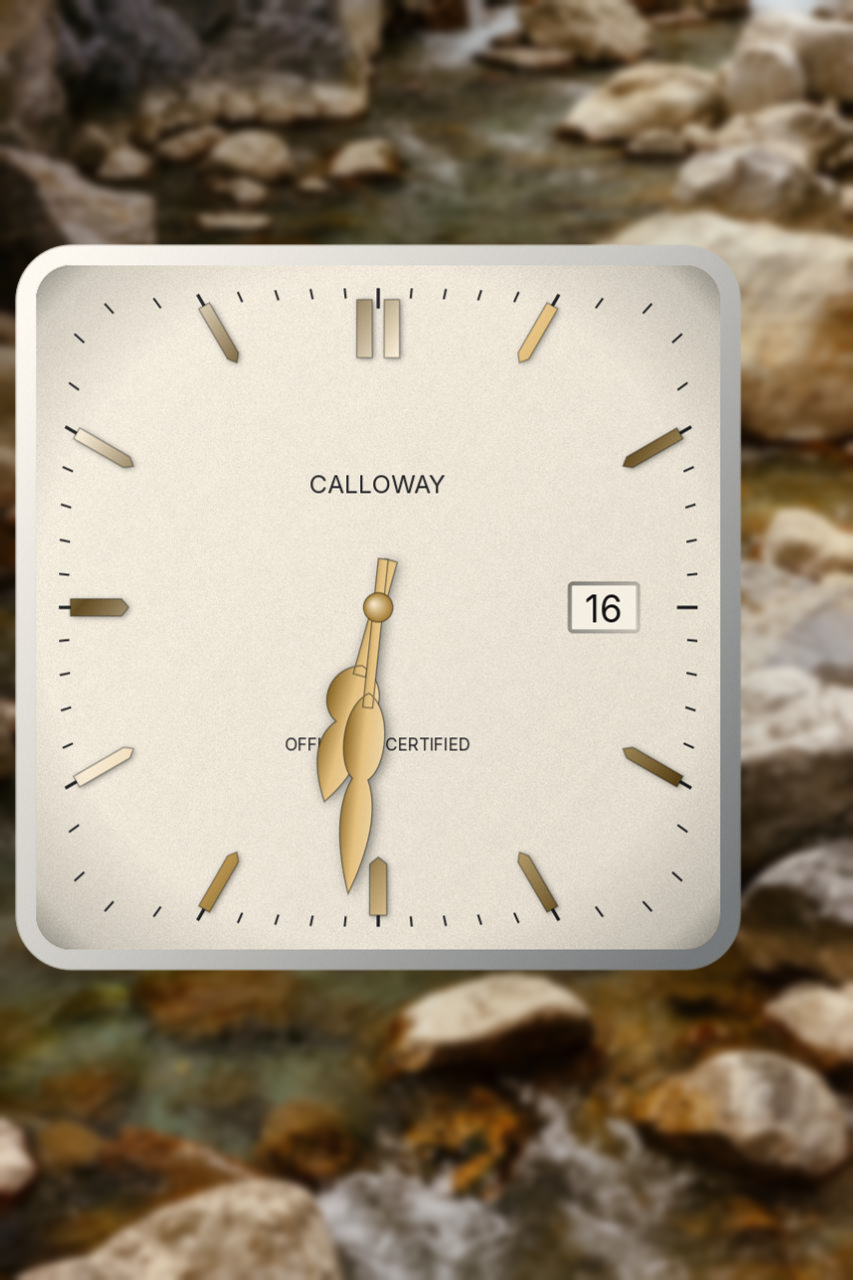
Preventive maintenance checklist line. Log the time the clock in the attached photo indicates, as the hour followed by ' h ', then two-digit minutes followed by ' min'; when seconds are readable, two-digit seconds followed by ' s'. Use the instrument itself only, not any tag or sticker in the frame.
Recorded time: 6 h 31 min
